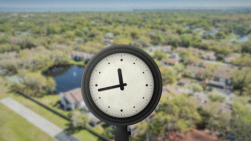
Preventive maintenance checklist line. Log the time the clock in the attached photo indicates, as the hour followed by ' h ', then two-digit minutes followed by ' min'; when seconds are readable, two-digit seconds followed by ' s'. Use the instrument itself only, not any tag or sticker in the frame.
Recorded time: 11 h 43 min
